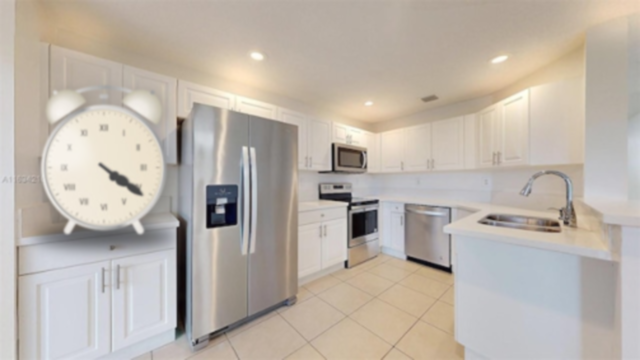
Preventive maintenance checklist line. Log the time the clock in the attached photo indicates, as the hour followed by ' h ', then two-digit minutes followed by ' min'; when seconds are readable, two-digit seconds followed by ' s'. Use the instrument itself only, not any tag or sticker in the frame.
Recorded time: 4 h 21 min
